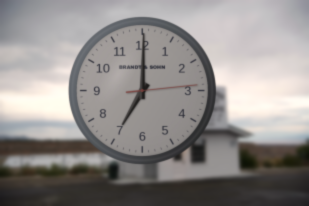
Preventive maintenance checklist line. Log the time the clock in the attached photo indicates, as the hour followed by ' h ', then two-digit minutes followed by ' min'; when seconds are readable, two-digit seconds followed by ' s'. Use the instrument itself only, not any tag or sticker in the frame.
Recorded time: 7 h 00 min 14 s
